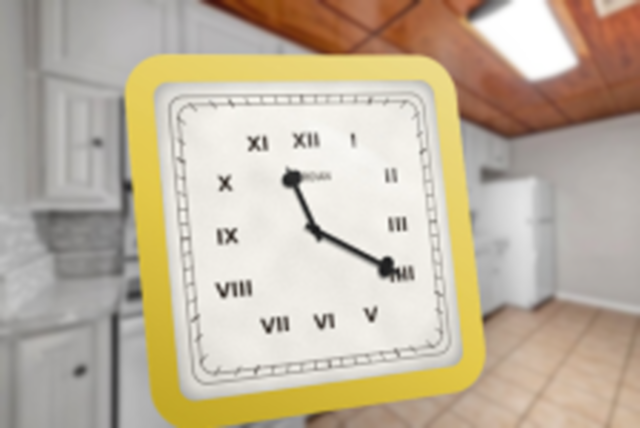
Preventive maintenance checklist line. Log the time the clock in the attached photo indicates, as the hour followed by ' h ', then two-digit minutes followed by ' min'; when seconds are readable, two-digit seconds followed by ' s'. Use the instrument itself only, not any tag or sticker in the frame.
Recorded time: 11 h 20 min
